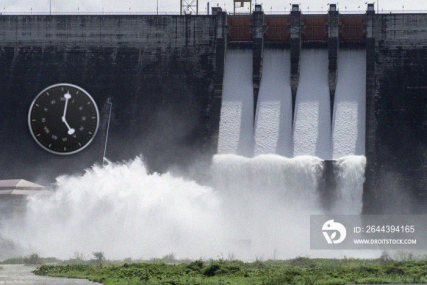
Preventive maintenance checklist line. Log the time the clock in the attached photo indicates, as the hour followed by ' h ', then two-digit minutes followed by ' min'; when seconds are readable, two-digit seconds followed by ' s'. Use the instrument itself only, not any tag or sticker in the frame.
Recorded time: 5 h 02 min
